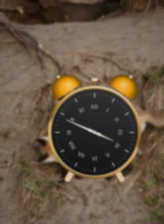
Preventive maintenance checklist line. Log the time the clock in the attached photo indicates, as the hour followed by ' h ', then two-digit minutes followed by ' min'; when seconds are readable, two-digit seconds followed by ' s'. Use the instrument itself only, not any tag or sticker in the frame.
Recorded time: 3 h 49 min
